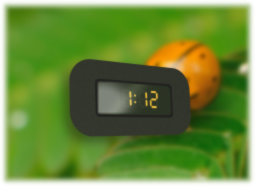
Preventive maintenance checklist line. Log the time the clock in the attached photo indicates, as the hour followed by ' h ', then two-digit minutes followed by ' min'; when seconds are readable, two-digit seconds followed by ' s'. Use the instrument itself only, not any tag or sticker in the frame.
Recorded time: 1 h 12 min
